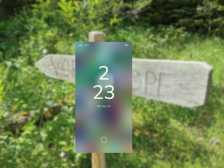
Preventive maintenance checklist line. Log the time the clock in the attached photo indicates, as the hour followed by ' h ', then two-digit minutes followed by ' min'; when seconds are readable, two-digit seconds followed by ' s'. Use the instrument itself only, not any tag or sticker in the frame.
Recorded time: 2 h 23 min
